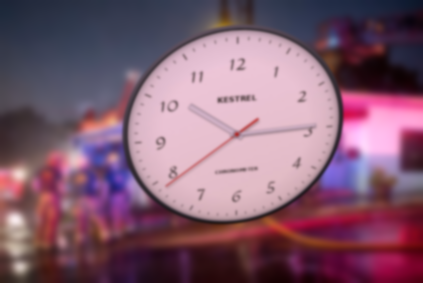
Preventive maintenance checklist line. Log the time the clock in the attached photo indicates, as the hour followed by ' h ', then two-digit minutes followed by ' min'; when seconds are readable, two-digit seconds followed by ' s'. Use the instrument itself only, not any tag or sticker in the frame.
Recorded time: 10 h 14 min 39 s
